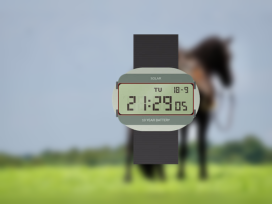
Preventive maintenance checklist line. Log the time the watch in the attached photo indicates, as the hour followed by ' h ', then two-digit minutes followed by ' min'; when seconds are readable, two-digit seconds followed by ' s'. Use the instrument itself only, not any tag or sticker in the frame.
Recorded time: 21 h 29 min 05 s
